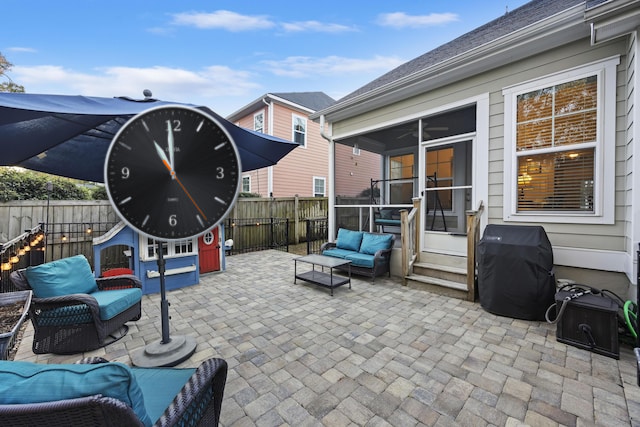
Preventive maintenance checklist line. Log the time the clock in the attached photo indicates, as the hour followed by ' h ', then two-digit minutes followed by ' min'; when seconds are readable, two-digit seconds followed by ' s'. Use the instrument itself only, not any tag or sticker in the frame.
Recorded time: 10 h 59 min 24 s
